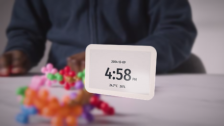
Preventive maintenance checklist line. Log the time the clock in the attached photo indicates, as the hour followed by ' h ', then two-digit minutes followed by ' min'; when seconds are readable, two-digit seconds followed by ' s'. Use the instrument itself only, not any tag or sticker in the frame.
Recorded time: 4 h 58 min
